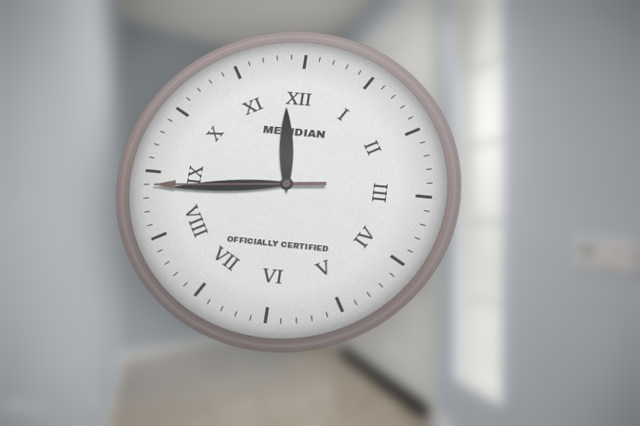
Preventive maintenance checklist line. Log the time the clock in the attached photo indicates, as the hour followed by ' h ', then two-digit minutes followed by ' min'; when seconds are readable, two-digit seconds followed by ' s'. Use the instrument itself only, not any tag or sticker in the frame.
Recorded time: 11 h 43 min 44 s
